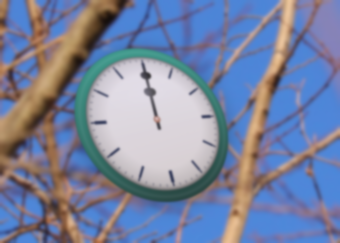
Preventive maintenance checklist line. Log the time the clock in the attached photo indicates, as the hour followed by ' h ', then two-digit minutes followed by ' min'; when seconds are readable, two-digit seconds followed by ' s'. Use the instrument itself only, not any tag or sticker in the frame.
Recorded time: 12 h 00 min
